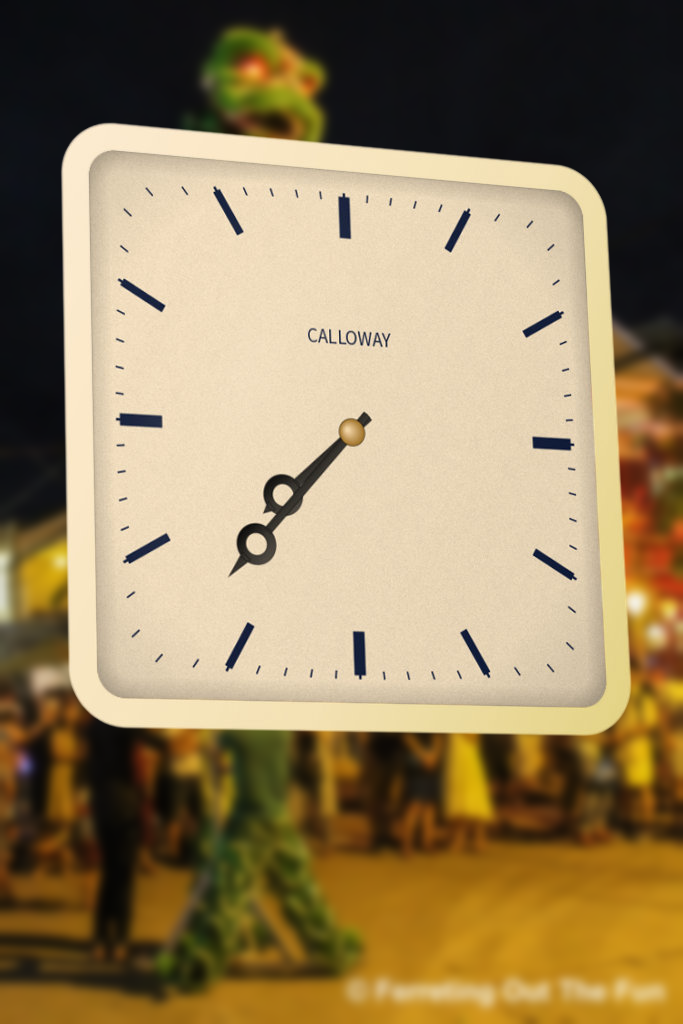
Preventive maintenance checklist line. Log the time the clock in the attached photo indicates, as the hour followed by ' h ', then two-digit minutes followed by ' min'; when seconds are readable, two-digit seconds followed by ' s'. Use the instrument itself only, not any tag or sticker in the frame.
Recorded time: 7 h 37 min
